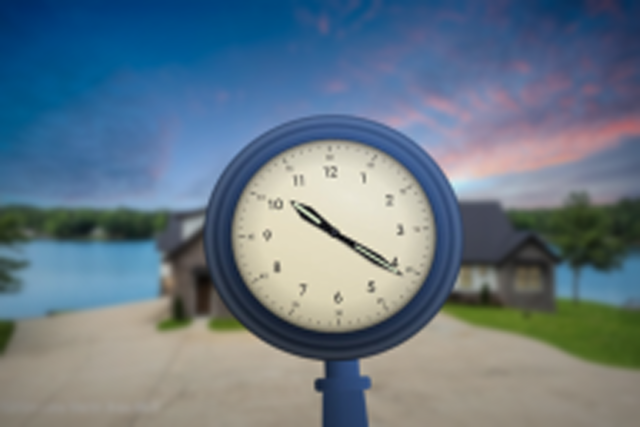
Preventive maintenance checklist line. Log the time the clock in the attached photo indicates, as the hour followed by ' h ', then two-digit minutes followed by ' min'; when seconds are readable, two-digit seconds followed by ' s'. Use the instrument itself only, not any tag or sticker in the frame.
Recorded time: 10 h 21 min
